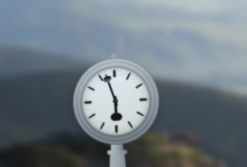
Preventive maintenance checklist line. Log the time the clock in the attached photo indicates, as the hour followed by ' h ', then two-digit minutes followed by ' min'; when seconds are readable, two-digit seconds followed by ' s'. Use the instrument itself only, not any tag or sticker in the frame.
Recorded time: 5 h 57 min
